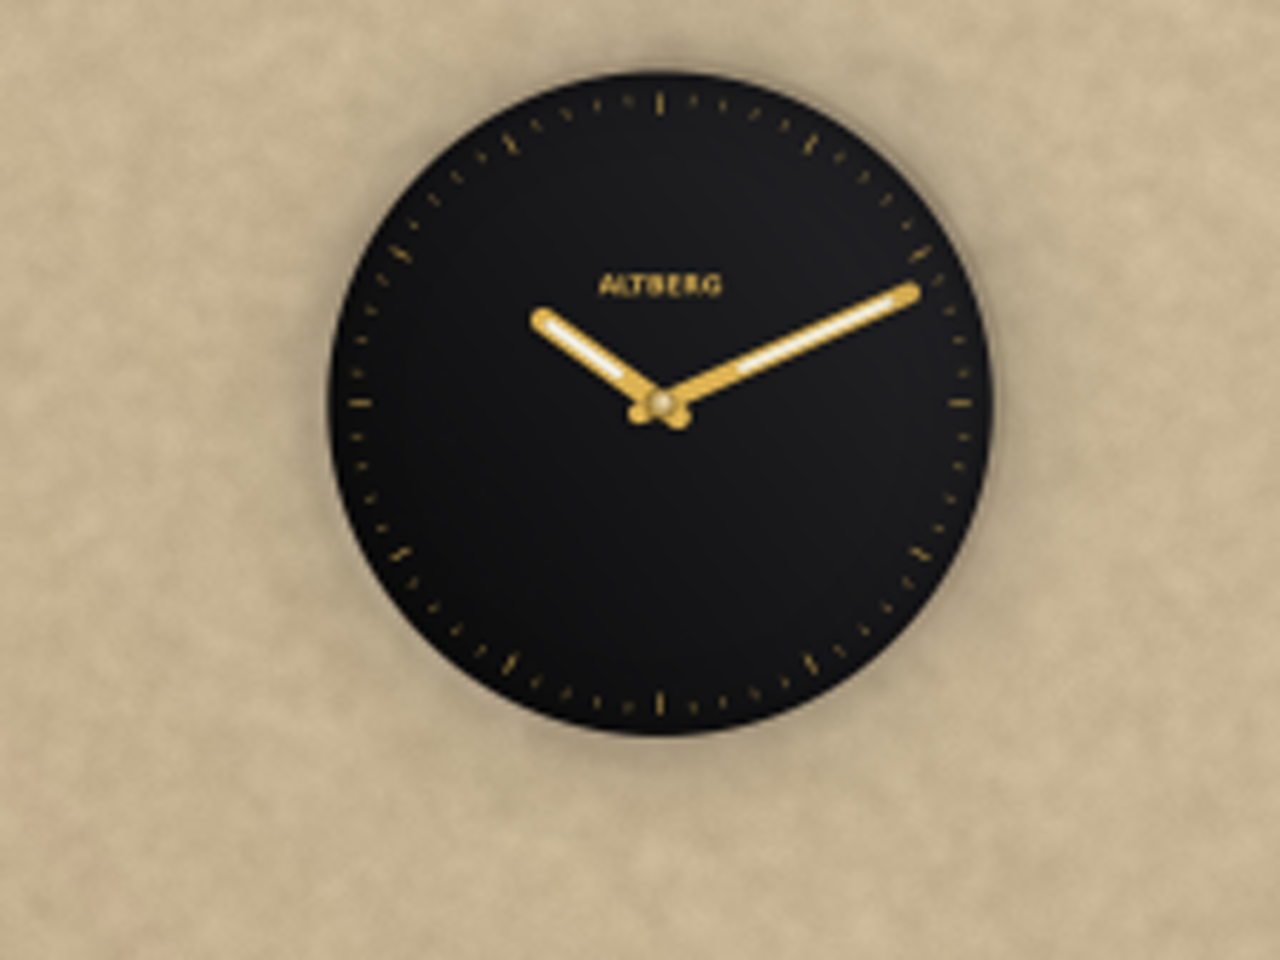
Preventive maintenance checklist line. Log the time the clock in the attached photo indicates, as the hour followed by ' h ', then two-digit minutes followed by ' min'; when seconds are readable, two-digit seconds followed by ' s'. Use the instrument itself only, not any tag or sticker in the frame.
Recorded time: 10 h 11 min
